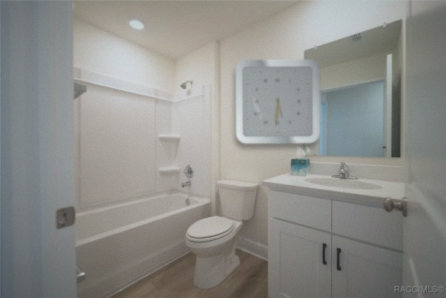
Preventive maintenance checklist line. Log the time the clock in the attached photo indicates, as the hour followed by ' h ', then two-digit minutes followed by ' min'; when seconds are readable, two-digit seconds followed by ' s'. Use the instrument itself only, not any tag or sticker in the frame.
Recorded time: 5 h 31 min
